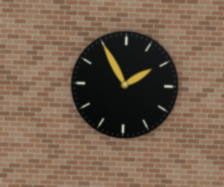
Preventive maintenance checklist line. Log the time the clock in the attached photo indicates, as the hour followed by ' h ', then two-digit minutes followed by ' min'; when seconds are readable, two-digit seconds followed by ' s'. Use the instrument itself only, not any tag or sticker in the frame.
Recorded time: 1 h 55 min
